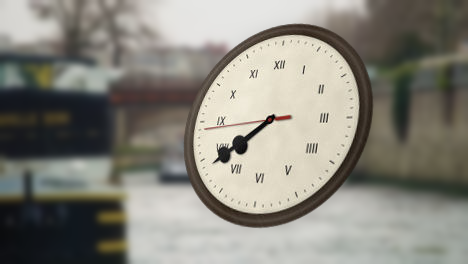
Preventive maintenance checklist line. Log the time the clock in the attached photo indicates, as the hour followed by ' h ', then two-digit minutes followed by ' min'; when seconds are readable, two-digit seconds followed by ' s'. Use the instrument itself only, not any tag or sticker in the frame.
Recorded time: 7 h 38 min 44 s
